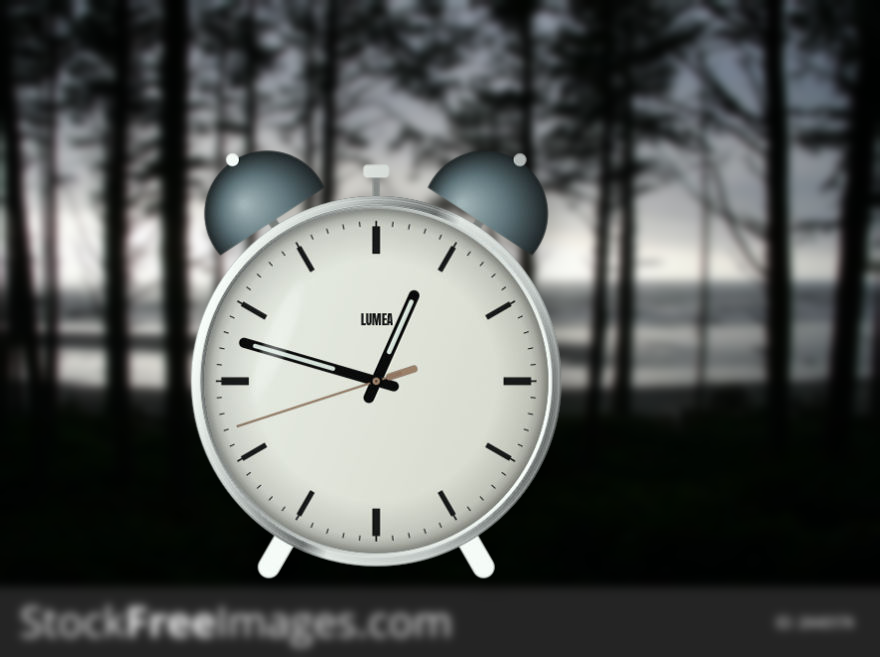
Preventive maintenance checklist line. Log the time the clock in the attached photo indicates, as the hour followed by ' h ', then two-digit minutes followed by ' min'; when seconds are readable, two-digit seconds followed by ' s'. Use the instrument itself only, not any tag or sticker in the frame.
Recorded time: 12 h 47 min 42 s
